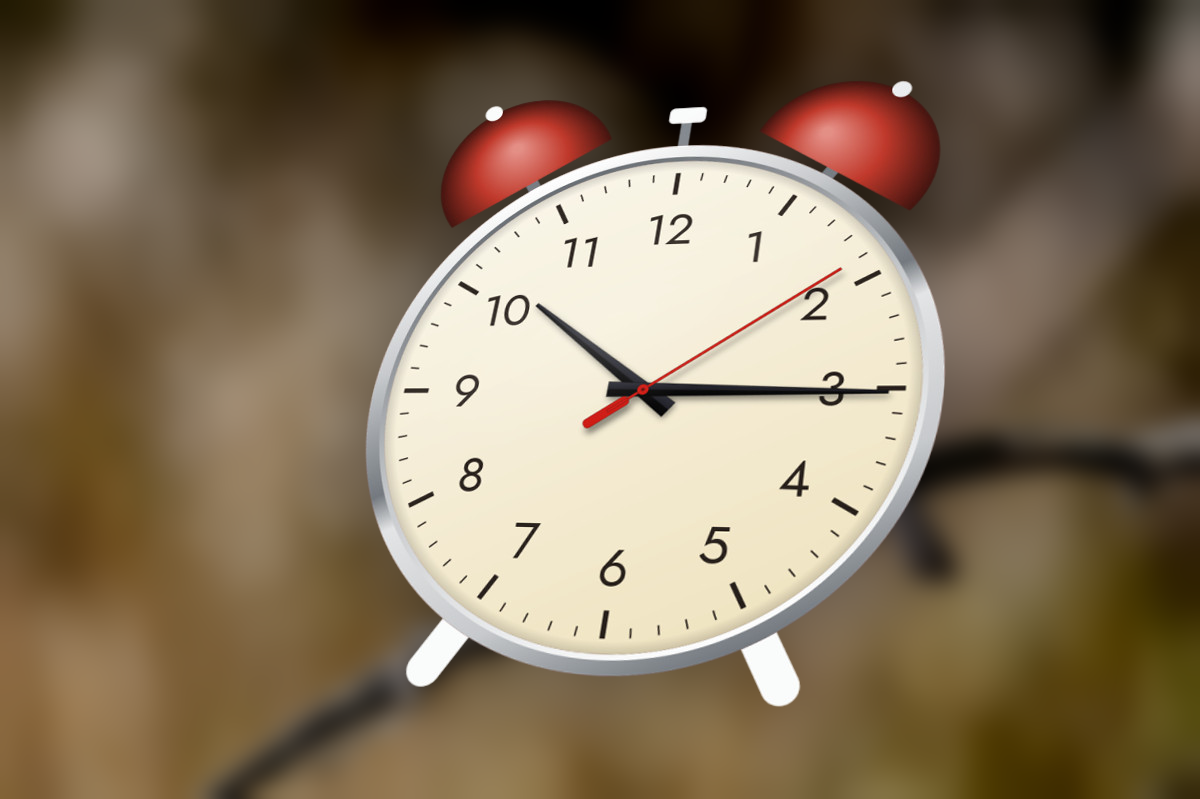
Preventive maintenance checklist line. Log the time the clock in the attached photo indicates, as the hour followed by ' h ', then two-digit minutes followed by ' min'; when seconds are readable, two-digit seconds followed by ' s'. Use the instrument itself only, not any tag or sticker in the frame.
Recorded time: 10 h 15 min 09 s
